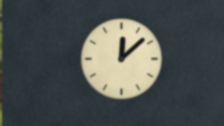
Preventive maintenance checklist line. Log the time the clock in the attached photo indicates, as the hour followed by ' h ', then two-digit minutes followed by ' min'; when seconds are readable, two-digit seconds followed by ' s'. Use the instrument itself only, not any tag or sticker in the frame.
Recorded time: 12 h 08 min
